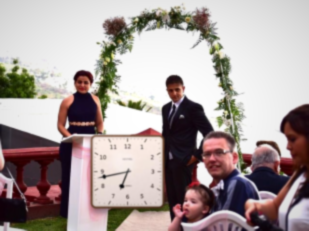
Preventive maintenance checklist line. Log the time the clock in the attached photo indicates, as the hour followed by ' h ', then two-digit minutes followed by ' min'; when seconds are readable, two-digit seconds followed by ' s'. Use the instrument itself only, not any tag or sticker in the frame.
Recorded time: 6 h 43 min
